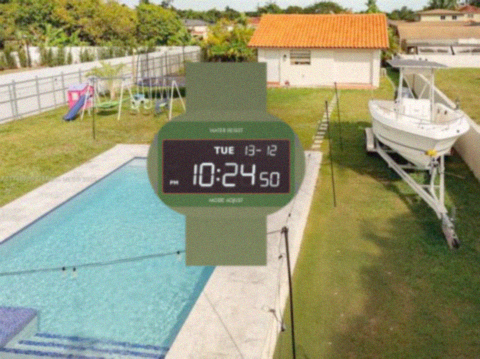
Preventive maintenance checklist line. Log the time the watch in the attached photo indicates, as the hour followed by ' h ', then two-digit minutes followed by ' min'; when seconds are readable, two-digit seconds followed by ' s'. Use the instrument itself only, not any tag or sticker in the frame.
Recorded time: 10 h 24 min 50 s
